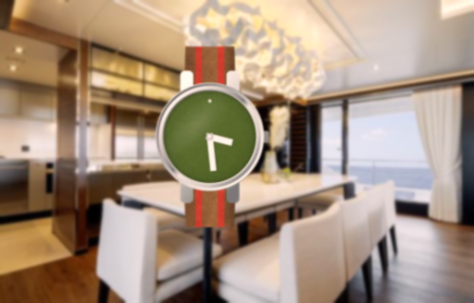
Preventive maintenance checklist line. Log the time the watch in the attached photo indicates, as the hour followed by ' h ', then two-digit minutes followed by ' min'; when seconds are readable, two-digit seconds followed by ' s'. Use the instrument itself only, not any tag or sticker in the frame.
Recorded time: 3 h 29 min
